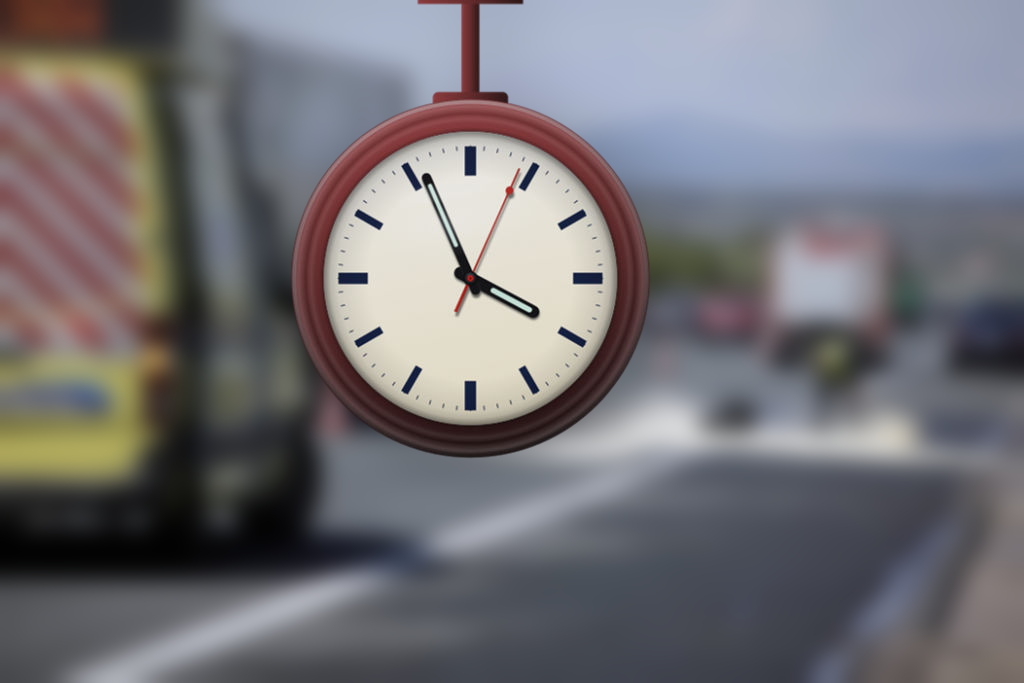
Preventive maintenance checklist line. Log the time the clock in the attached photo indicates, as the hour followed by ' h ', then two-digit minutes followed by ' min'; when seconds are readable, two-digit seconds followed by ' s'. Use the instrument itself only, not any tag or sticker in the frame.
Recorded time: 3 h 56 min 04 s
